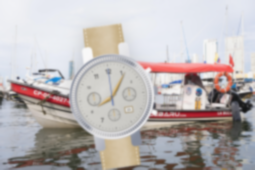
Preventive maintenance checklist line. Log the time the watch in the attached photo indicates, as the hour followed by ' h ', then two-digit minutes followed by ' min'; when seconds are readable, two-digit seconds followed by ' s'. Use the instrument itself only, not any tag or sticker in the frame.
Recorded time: 8 h 06 min
